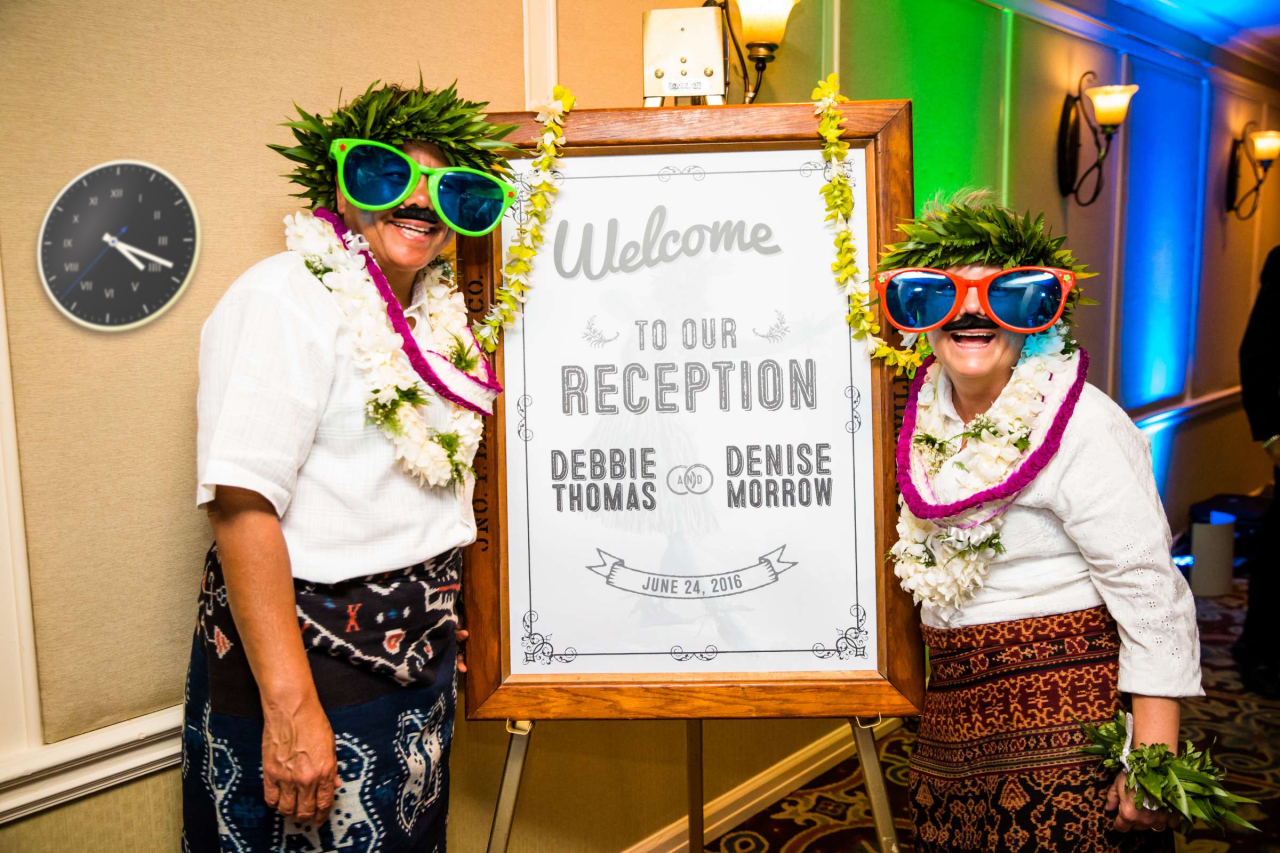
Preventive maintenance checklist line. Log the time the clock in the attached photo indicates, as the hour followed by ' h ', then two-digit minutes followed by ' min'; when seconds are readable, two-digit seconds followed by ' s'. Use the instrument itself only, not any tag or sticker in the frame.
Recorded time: 4 h 18 min 37 s
